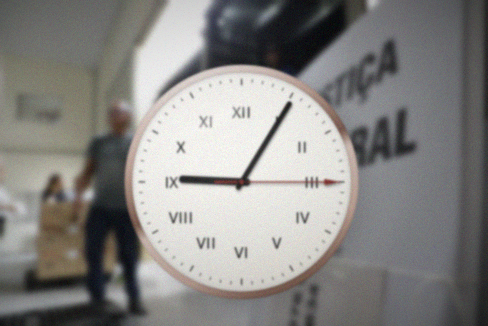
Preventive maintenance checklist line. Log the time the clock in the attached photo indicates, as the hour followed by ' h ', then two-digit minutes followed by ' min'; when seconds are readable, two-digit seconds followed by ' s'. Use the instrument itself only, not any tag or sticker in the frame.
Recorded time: 9 h 05 min 15 s
